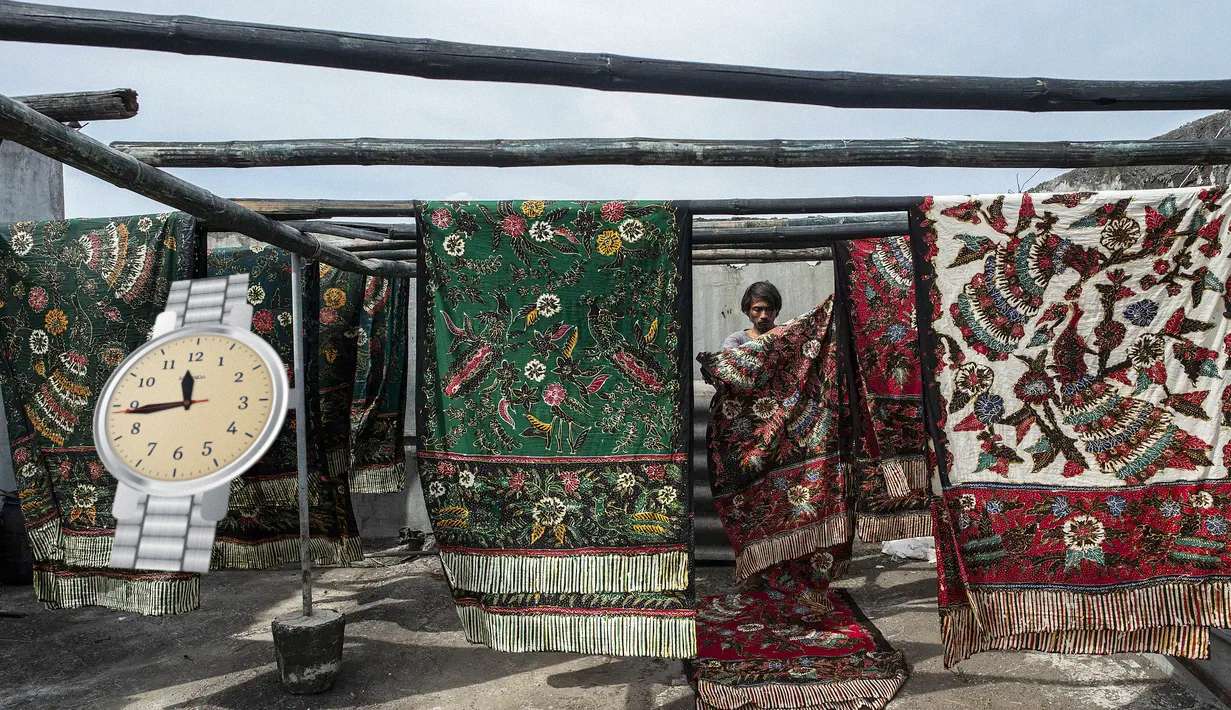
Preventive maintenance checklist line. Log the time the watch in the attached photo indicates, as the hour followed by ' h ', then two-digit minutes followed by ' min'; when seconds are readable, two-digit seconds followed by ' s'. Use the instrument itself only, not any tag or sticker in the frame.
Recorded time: 11 h 43 min 44 s
